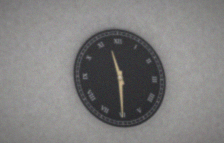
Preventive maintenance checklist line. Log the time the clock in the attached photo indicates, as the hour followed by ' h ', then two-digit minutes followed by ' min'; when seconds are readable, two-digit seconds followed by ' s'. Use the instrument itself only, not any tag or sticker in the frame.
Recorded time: 11 h 30 min
